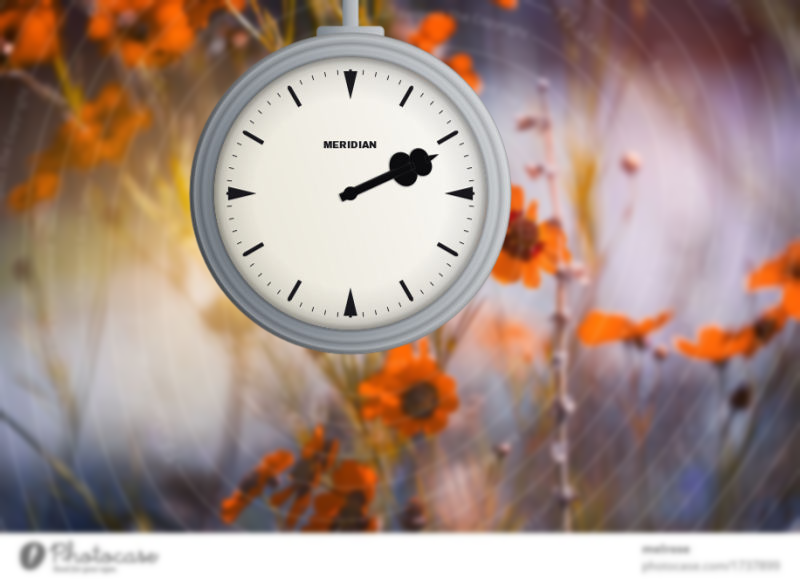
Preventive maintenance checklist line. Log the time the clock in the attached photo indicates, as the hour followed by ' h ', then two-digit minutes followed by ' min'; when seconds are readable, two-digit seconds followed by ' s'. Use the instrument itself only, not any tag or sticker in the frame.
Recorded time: 2 h 11 min
